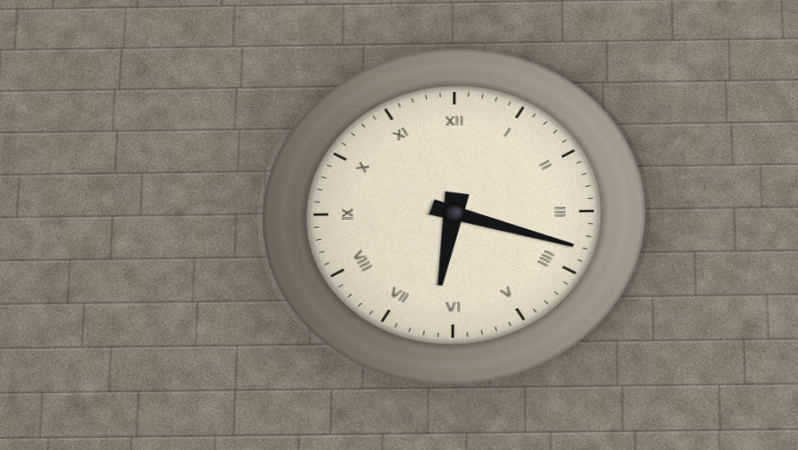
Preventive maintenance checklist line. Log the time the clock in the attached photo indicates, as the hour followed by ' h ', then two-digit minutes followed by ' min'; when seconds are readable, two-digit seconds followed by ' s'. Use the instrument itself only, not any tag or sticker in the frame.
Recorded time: 6 h 18 min
